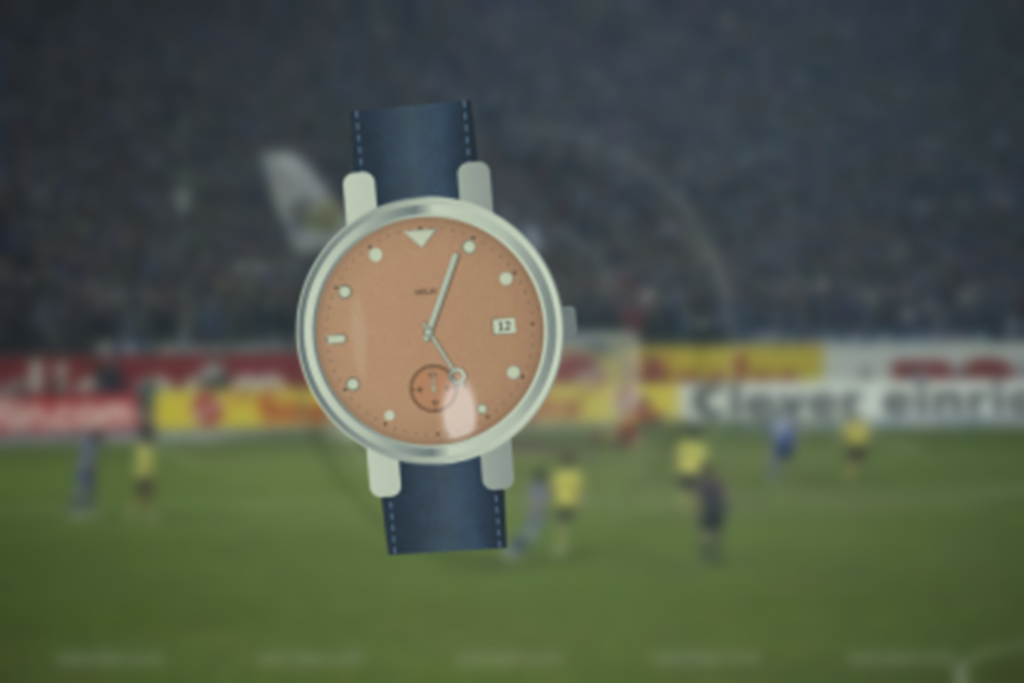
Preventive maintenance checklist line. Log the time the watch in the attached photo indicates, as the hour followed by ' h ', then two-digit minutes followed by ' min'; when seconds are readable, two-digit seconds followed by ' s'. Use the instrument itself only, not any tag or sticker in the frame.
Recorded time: 5 h 04 min
